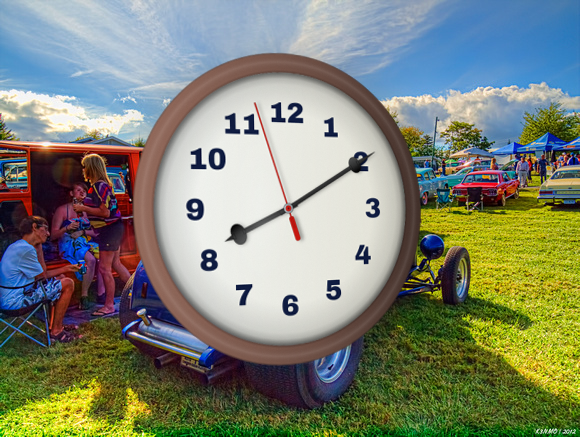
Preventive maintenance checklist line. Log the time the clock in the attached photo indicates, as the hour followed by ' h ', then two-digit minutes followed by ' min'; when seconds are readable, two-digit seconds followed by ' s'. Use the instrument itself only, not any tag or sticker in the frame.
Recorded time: 8 h 09 min 57 s
